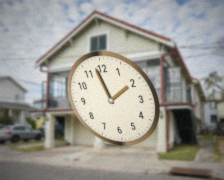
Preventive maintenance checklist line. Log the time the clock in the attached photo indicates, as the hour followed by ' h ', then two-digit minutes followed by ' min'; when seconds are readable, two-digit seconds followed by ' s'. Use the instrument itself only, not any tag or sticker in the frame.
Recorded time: 1 h 58 min
